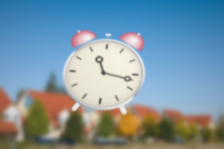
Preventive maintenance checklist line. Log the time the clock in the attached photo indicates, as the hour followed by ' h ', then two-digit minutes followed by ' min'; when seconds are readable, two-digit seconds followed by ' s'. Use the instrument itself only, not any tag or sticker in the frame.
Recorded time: 11 h 17 min
